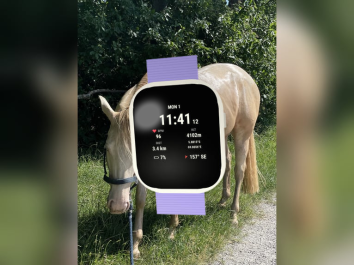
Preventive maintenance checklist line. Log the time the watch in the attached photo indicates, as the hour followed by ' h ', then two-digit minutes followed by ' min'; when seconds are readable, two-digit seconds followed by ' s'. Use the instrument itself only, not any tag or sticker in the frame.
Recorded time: 11 h 41 min
